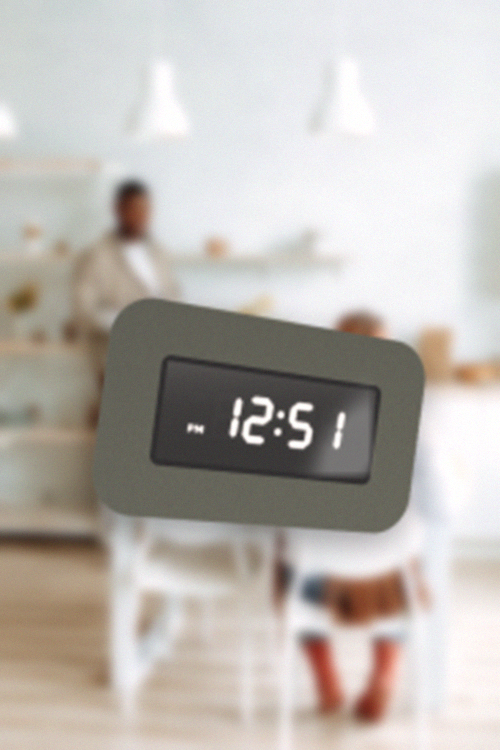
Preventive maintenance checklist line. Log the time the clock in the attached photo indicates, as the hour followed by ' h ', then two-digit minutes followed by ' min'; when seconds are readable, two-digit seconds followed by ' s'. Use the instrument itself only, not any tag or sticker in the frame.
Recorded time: 12 h 51 min
